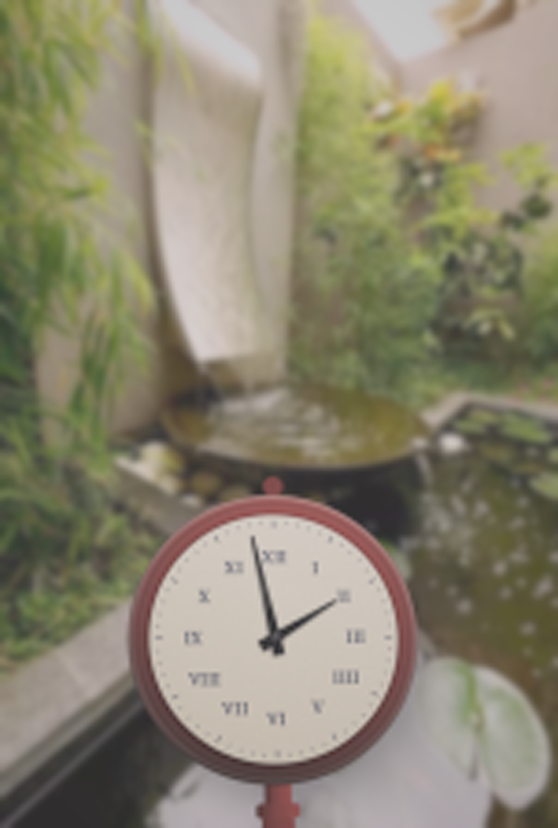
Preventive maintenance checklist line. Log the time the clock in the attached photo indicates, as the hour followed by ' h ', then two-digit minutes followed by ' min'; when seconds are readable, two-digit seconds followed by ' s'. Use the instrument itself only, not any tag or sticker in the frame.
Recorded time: 1 h 58 min
